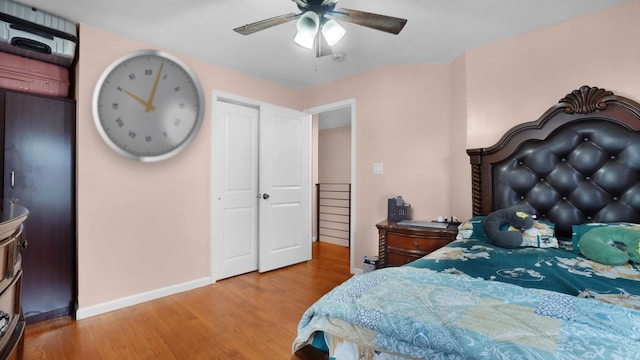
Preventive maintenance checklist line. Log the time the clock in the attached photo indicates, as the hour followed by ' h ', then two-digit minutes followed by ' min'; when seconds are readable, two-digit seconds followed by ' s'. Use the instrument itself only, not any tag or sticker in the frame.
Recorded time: 10 h 03 min
